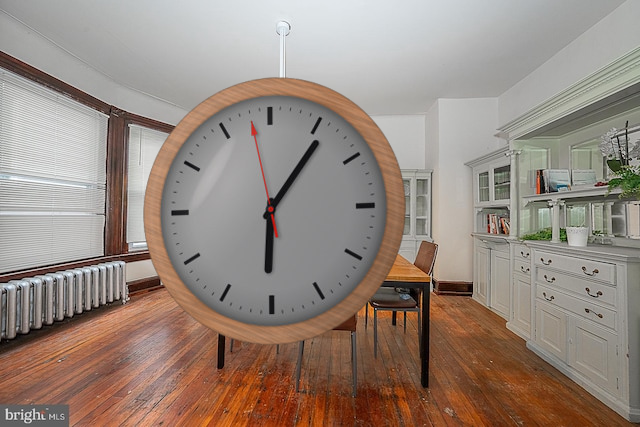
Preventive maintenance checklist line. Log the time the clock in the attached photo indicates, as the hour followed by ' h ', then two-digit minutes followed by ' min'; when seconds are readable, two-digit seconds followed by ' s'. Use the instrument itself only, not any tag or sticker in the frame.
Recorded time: 6 h 05 min 58 s
